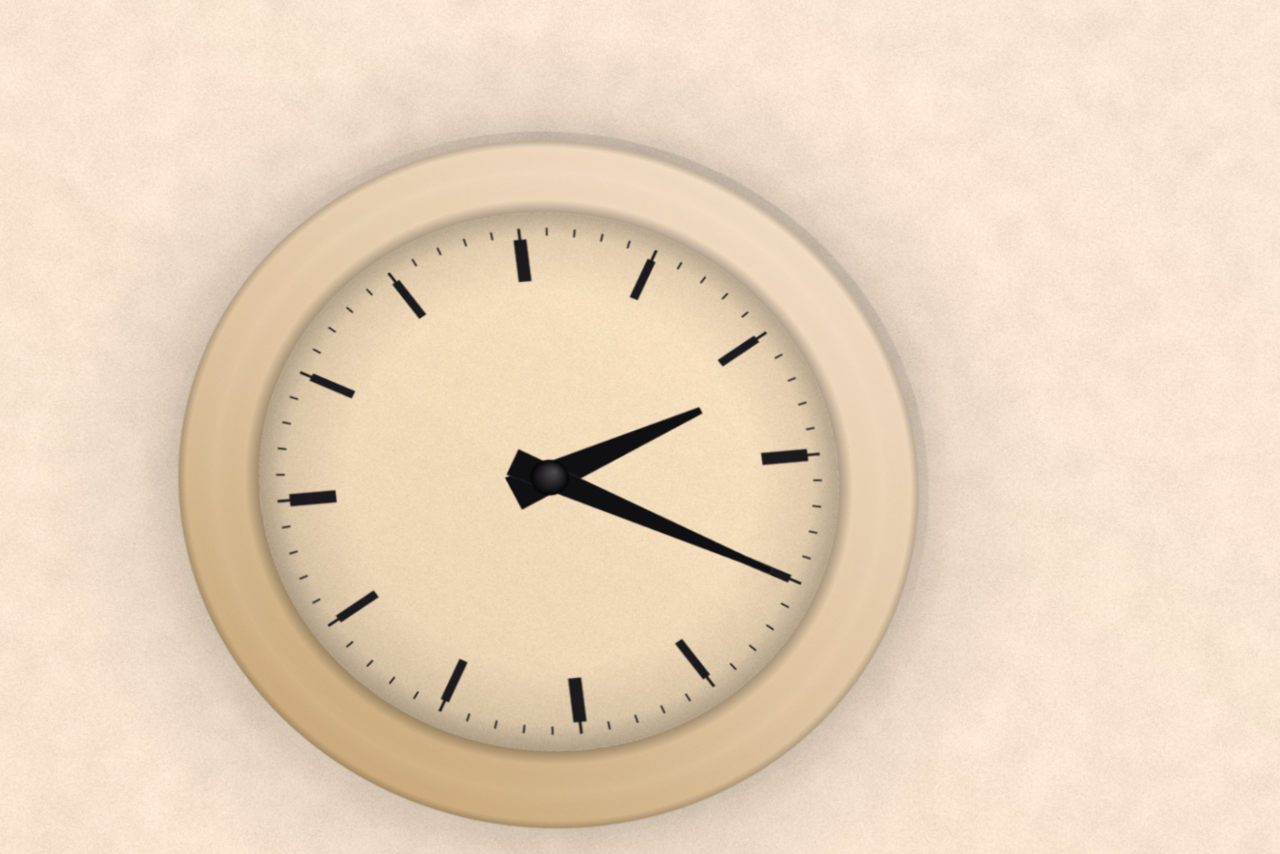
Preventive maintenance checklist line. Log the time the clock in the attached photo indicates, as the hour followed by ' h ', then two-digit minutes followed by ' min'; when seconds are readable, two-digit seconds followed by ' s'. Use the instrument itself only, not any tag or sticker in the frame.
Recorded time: 2 h 20 min
